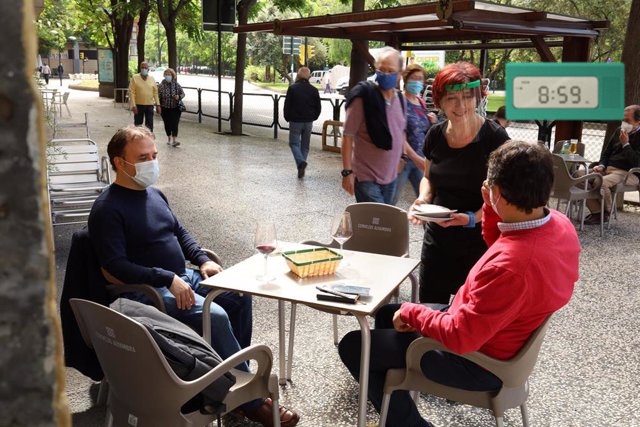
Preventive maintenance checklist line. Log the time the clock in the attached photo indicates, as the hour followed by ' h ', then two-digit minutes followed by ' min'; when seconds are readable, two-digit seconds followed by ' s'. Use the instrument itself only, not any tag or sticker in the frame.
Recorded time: 8 h 59 min
